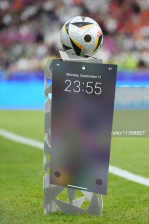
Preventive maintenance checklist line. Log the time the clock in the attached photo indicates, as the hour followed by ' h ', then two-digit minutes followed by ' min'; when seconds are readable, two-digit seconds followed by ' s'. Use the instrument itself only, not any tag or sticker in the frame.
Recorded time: 23 h 55 min
